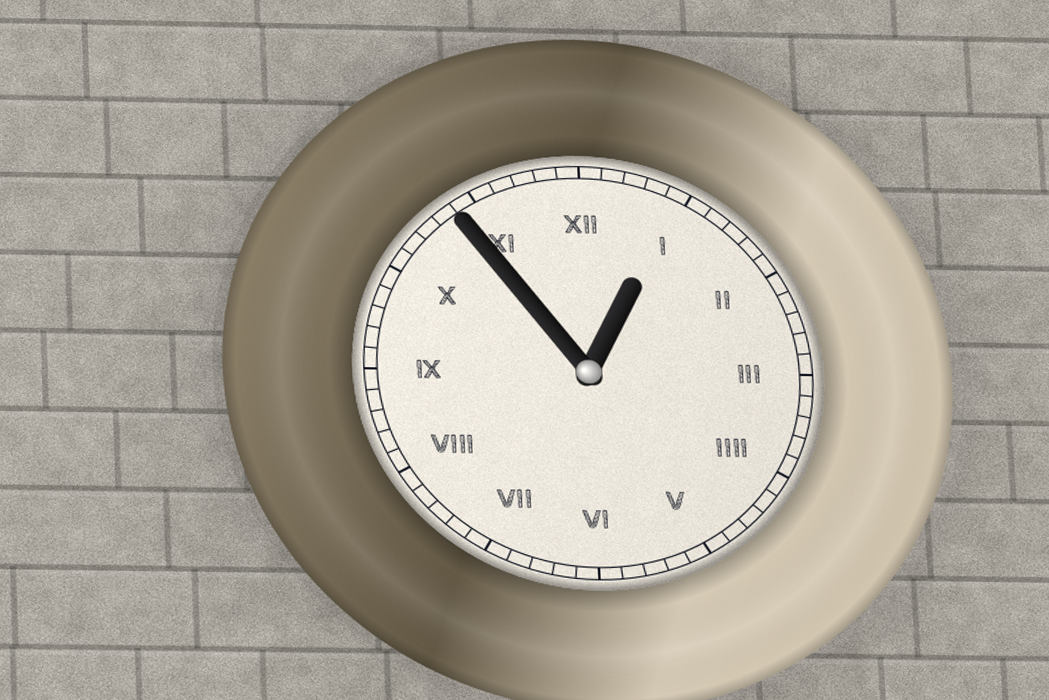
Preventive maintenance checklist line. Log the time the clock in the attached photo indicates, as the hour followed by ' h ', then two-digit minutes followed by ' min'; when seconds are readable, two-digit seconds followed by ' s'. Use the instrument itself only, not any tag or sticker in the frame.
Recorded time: 12 h 54 min
